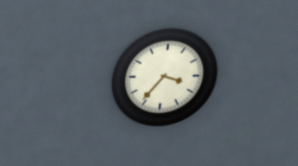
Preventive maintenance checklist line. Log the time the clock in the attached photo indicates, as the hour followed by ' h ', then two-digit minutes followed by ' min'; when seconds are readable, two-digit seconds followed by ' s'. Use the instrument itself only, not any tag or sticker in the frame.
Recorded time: 3 h 36 min
